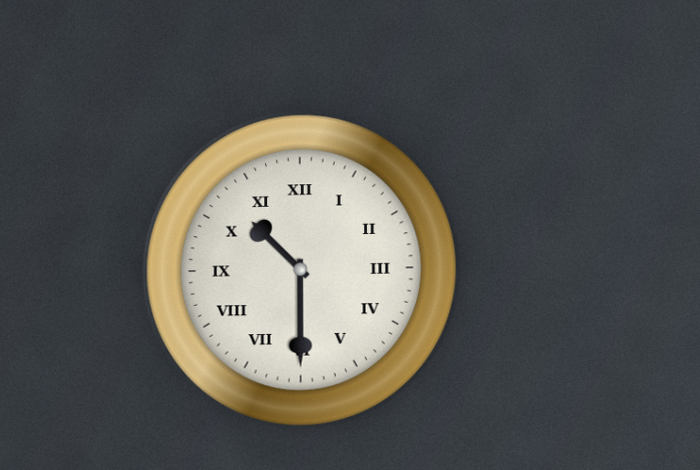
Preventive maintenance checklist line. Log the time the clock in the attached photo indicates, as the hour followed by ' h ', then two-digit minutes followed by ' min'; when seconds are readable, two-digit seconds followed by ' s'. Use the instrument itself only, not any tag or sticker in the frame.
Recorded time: 10 h 30 min
